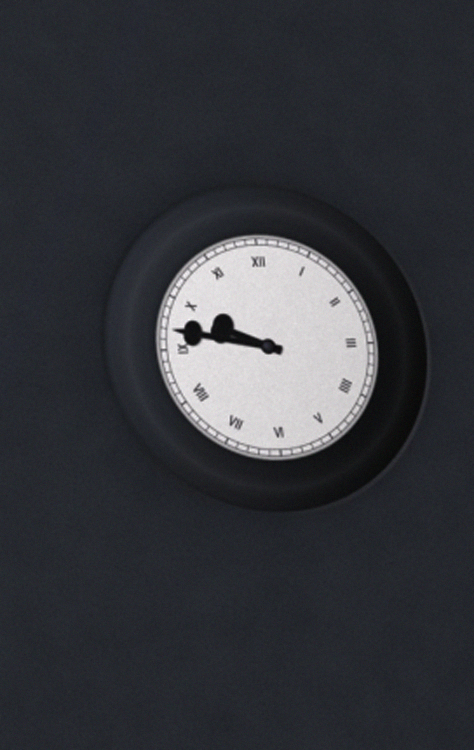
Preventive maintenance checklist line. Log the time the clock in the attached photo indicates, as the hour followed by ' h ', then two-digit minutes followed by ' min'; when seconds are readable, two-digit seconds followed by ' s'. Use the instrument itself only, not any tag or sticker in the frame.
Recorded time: 9 h 47 min
